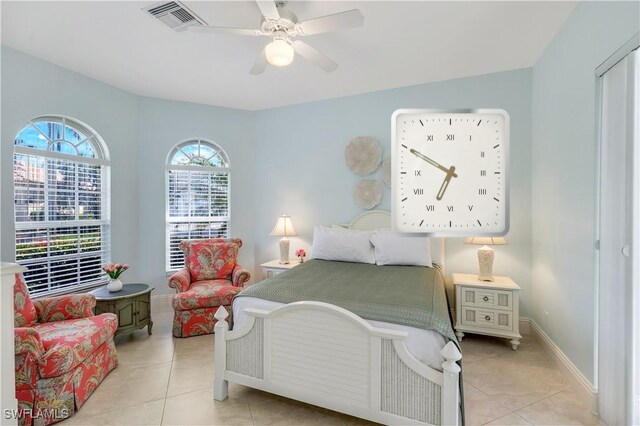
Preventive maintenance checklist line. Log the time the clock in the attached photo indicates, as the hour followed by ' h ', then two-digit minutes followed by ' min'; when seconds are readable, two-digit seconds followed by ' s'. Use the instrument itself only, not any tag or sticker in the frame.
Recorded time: 6 h 50 min
